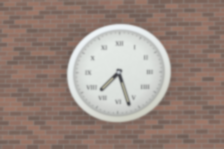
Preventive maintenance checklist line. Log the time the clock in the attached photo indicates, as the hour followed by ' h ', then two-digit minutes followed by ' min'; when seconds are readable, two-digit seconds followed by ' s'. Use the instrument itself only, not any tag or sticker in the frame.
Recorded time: 7 h 27 min
